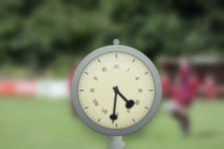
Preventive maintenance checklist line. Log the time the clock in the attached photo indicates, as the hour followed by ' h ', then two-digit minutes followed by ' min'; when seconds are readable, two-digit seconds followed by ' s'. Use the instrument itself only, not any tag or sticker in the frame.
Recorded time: 4 h 31 min
